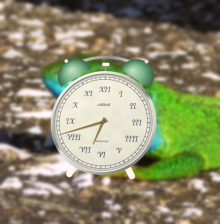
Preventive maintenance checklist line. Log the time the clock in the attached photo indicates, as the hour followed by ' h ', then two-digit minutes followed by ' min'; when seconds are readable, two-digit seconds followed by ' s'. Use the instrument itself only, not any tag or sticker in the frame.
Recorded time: 6 h 42 min
